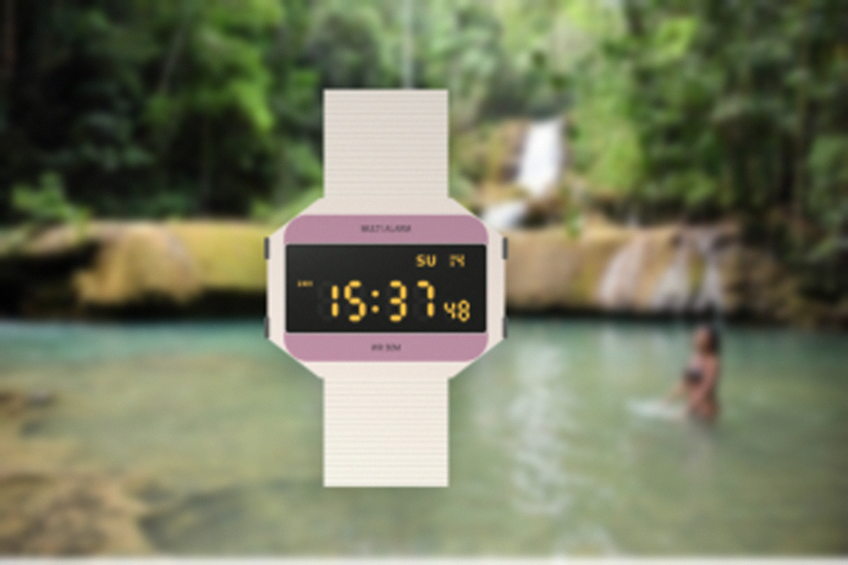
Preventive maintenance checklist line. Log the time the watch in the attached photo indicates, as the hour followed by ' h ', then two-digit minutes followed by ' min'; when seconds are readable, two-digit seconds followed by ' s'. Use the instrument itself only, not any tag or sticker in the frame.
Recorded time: 15 h 37 min 48 s
